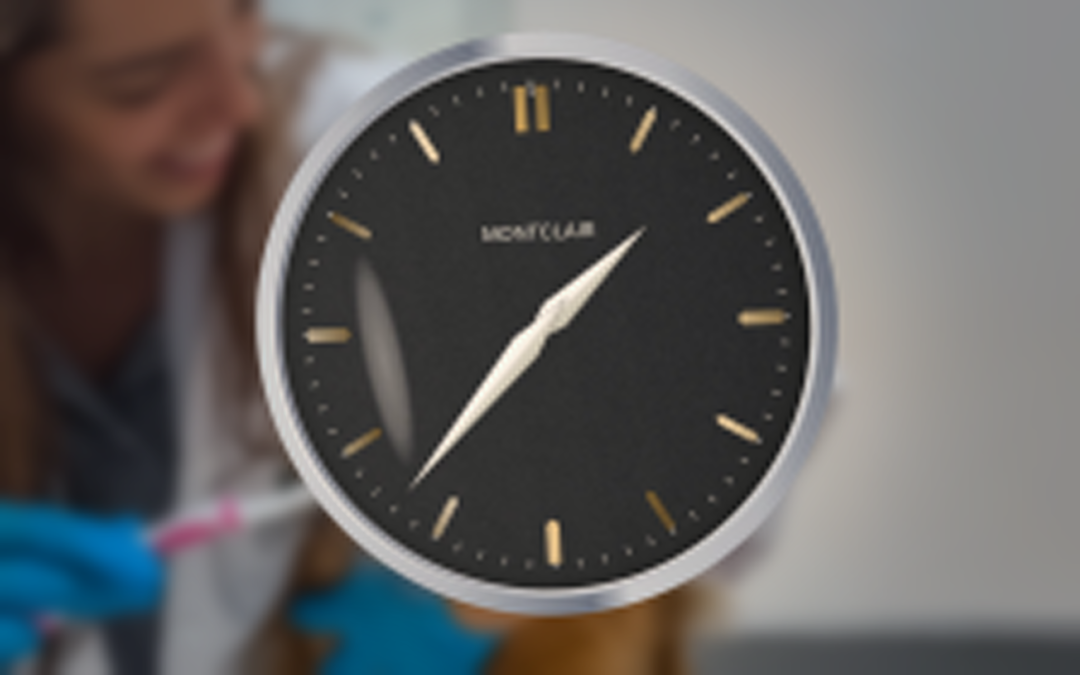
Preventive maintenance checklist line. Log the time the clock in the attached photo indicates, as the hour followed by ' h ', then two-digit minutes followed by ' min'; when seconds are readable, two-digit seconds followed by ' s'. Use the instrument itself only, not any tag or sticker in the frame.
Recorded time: 1 h 37 min
